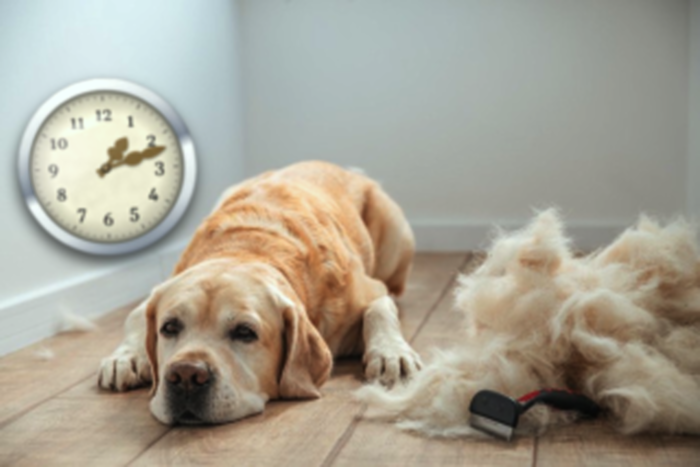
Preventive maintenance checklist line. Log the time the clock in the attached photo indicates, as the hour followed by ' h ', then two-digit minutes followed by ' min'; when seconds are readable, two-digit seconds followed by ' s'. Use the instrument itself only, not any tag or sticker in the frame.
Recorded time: 1 h 12 min
